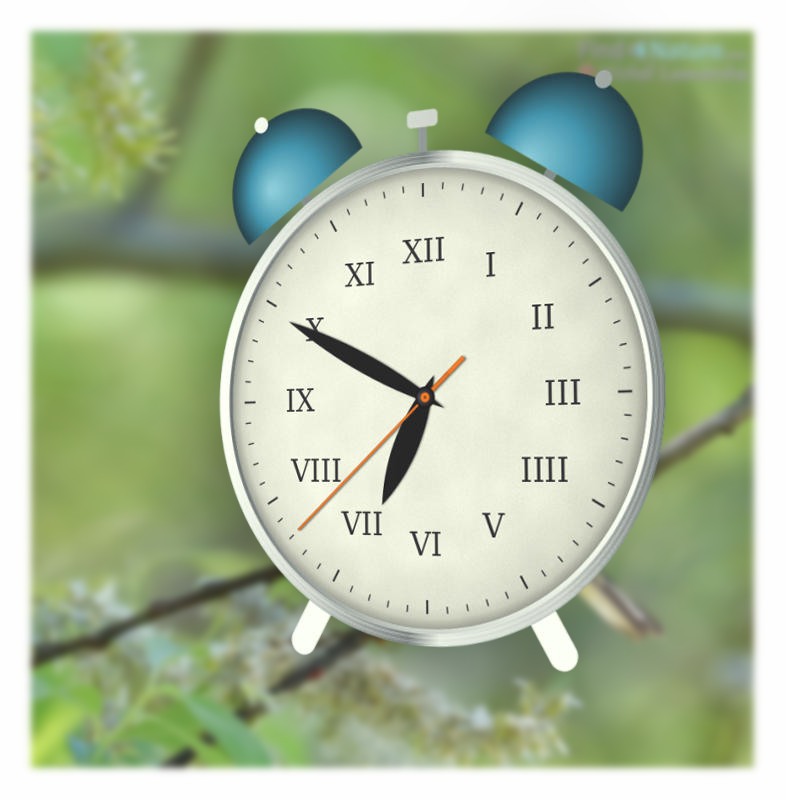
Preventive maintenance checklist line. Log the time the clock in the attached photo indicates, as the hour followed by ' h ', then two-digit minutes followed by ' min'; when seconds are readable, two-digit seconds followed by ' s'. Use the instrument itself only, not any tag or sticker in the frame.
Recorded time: 6 h 49 min 38 s
